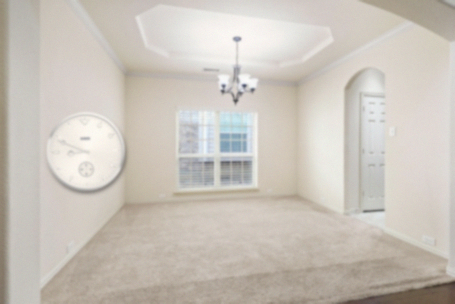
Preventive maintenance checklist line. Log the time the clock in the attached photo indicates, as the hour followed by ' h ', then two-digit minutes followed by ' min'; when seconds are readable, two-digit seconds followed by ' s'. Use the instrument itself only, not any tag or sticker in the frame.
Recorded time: 8 h 49 min
